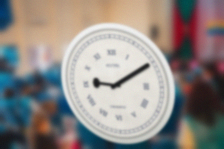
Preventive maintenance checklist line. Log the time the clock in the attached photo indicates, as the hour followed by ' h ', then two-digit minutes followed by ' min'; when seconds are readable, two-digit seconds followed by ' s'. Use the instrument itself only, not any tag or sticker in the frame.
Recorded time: 9 h 10 min
